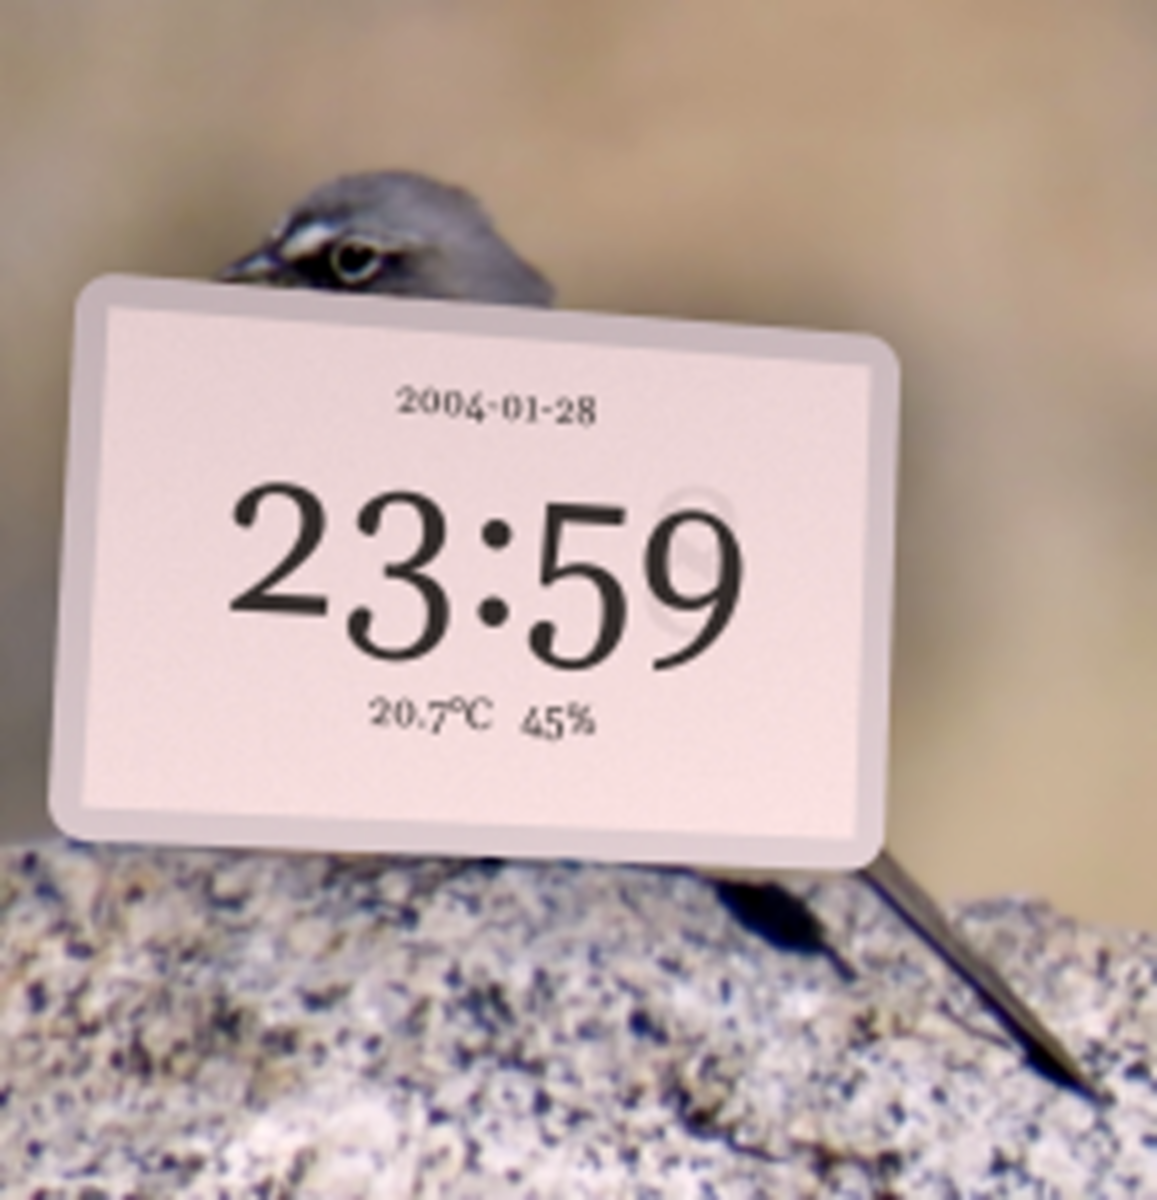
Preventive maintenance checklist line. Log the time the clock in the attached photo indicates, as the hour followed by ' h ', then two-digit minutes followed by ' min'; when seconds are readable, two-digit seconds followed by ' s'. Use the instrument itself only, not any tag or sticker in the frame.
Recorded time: 23 h 59 min
